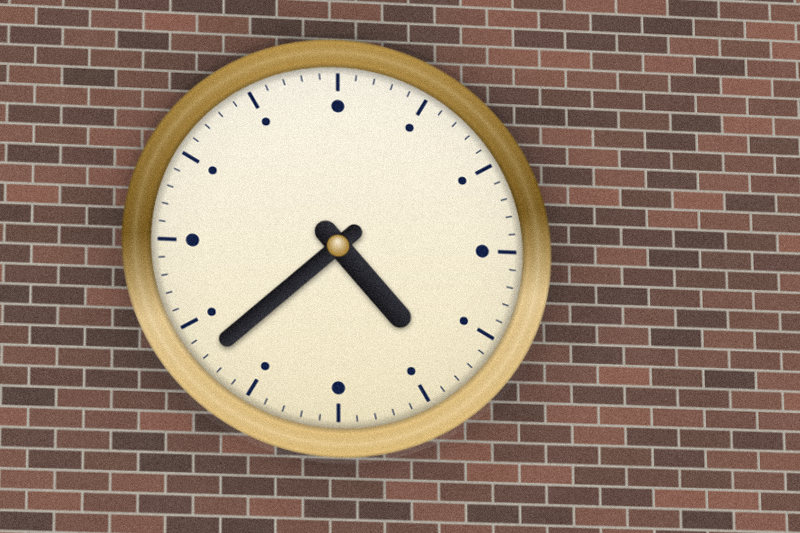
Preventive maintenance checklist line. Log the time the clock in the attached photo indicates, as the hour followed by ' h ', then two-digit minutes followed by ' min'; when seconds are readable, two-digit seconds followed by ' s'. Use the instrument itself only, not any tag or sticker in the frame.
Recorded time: 4 h 38 min
